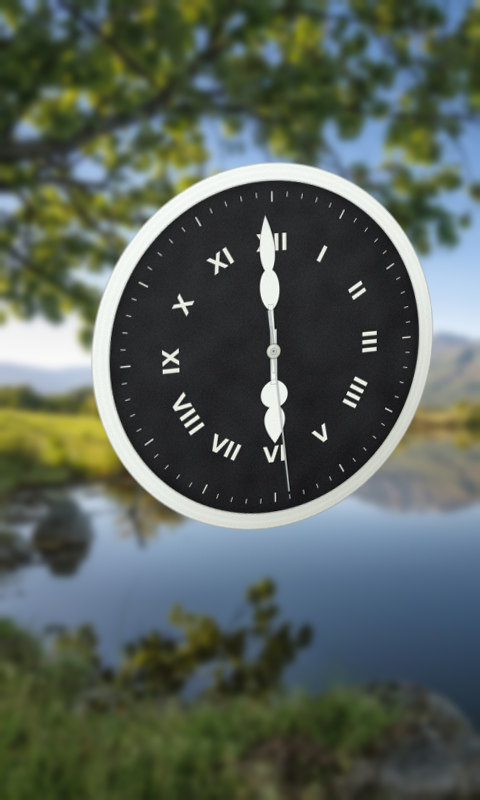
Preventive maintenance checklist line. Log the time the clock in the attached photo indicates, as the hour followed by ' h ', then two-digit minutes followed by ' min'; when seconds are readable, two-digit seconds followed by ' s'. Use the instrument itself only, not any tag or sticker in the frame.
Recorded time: 5 h 59 min 29 s
